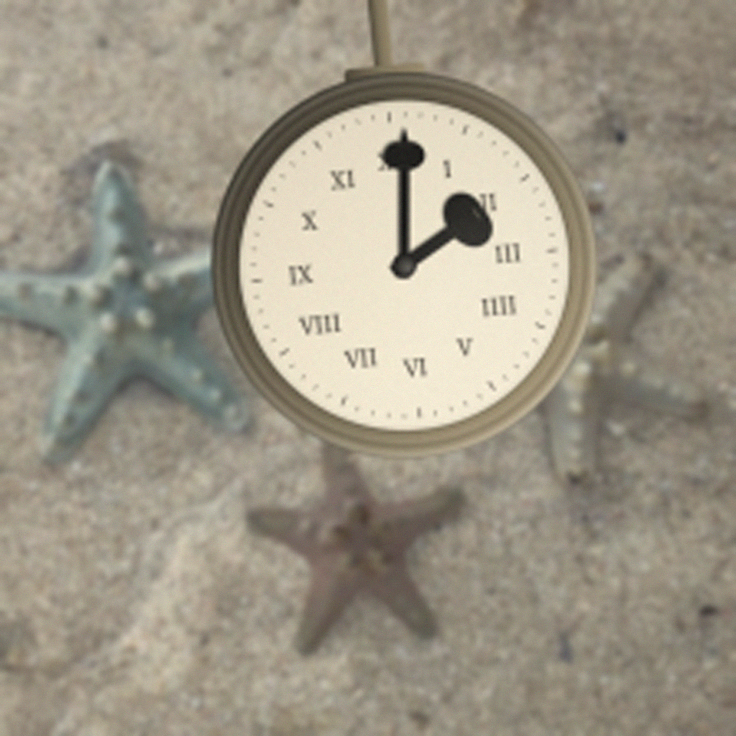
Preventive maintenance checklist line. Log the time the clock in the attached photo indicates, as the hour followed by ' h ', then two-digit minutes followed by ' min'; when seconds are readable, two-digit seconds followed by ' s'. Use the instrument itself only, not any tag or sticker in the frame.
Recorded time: 2 h 01 min
